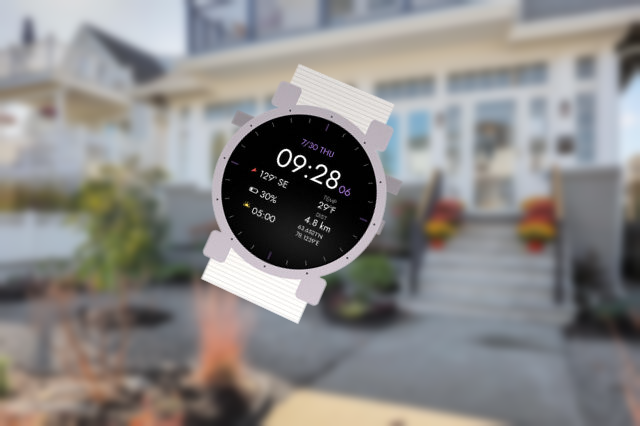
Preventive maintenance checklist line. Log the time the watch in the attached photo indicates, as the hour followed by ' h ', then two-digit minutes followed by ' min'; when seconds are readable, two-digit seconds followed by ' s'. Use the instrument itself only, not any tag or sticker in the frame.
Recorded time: 9 h 28 min 06 s
